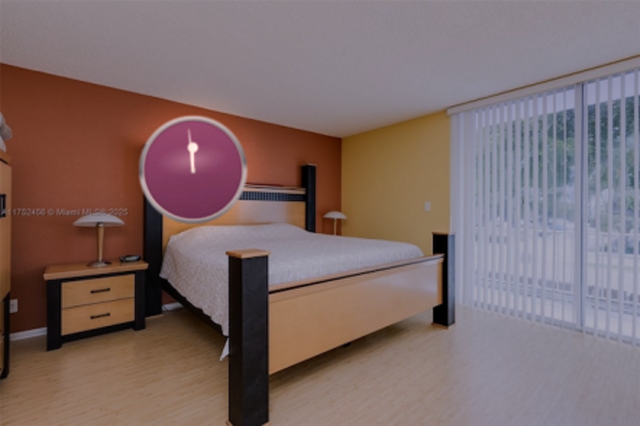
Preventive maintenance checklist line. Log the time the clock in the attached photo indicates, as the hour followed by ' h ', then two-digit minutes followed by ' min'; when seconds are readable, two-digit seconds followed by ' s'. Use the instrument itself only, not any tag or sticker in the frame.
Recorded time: 11 h 59 min
